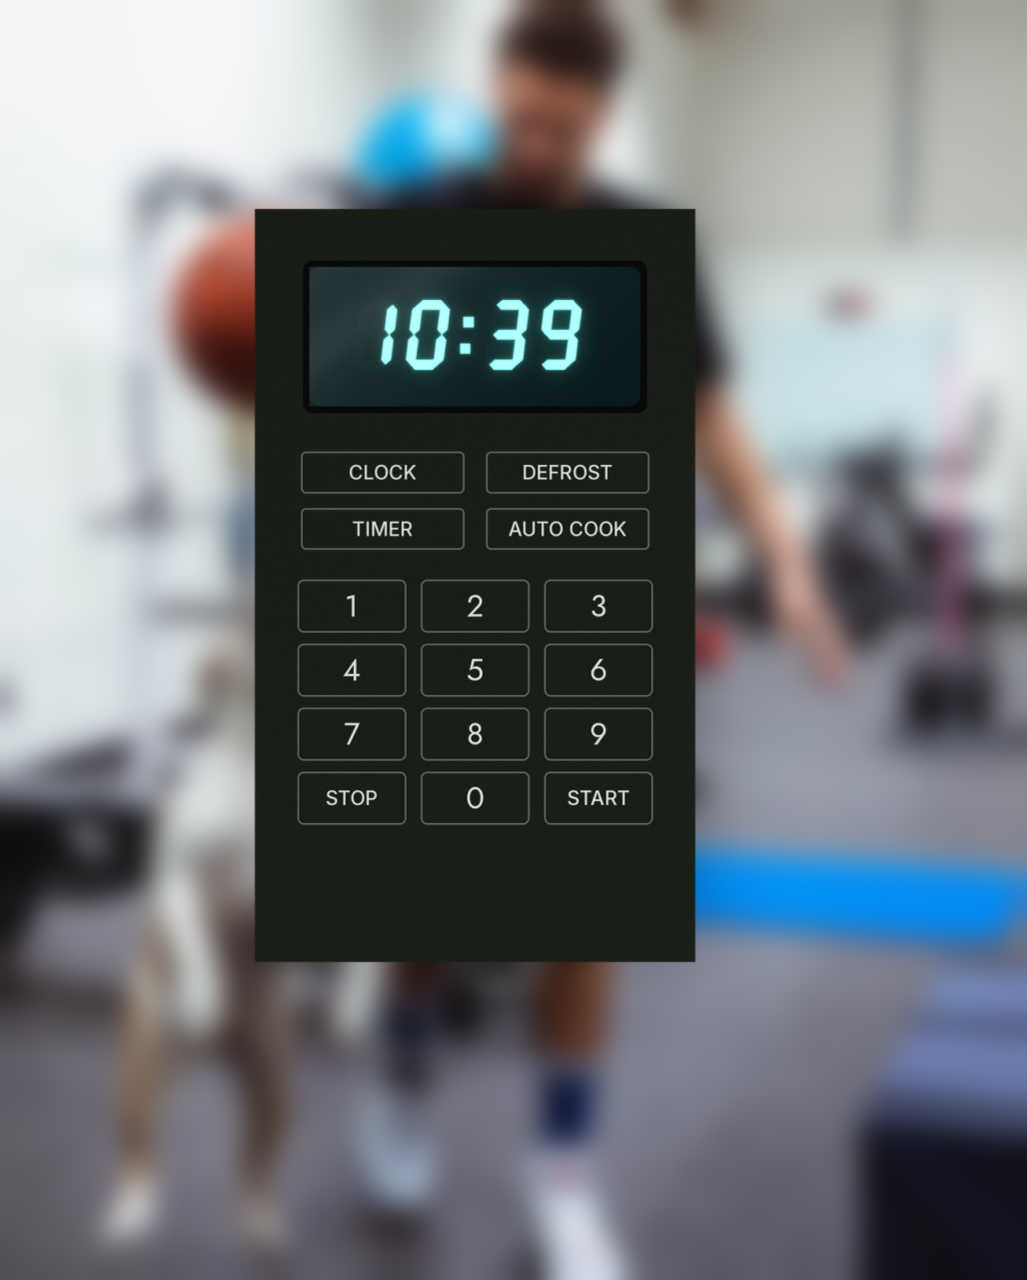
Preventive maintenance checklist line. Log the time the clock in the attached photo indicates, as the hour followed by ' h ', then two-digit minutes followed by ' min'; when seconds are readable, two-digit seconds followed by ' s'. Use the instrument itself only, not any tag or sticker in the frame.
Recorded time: 10 h 39 min
